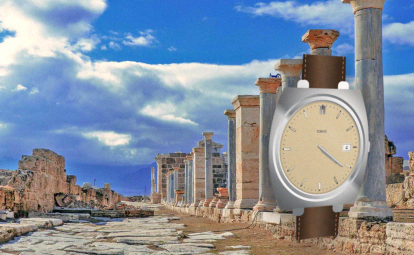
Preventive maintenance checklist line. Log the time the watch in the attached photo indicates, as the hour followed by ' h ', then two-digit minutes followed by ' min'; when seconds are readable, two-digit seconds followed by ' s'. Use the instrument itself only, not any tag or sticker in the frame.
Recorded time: 4 h 21 min
